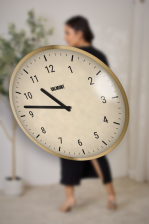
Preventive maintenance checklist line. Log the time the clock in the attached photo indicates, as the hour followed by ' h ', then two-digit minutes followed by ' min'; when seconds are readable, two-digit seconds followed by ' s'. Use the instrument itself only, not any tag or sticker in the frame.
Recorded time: 10 h 47 min
